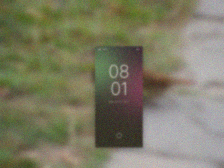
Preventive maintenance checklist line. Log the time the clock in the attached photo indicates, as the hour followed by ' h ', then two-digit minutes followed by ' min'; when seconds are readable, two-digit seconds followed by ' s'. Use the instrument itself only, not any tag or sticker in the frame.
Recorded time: 8 h 01 min
